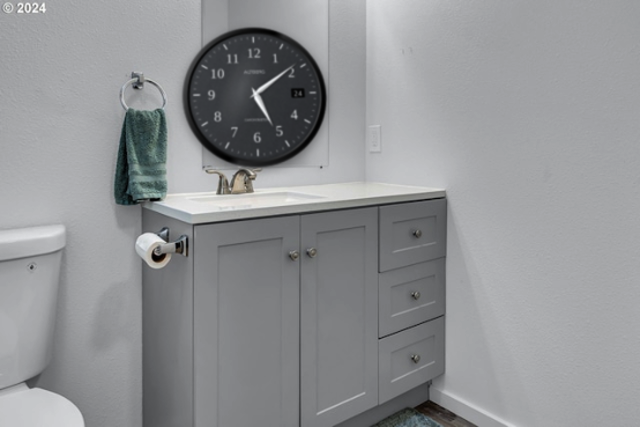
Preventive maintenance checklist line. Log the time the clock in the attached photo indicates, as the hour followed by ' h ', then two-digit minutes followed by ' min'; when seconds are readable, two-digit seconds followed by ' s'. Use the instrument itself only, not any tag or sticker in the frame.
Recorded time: 5 h 09 min
